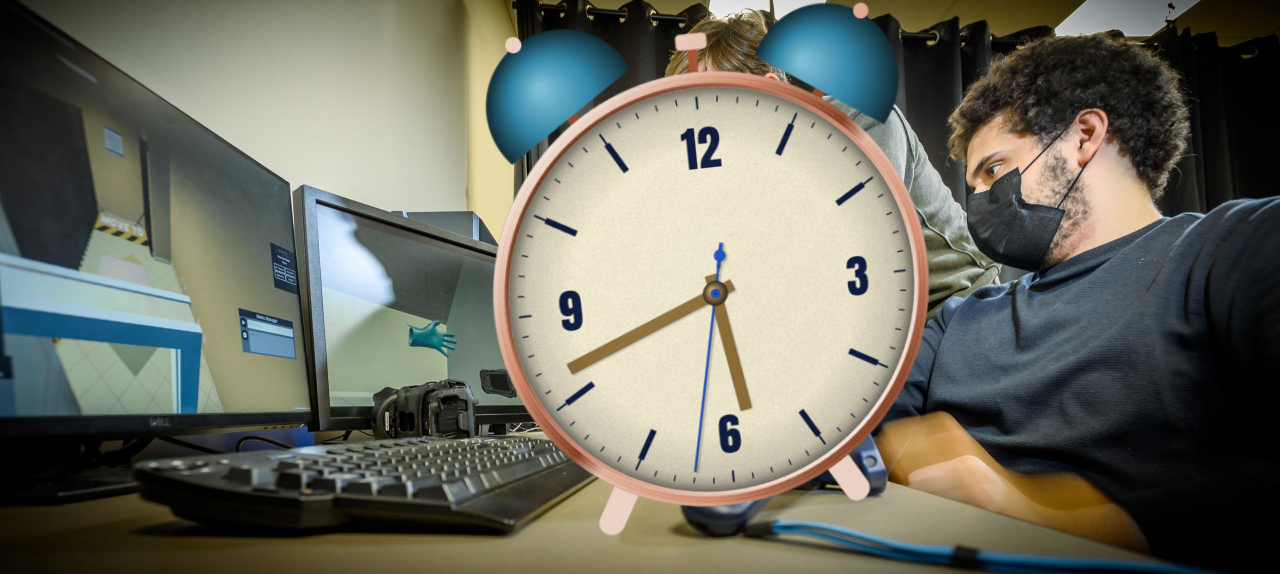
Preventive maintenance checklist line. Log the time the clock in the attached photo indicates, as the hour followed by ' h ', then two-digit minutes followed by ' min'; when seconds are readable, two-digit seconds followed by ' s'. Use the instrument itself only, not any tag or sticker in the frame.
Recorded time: 5 h 41 min 32 s
